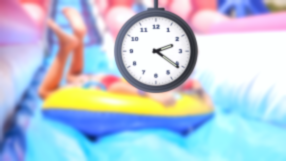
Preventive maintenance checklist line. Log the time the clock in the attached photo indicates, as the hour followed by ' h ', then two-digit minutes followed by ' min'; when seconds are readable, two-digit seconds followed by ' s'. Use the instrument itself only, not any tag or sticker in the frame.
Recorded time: 2 h 21 min
